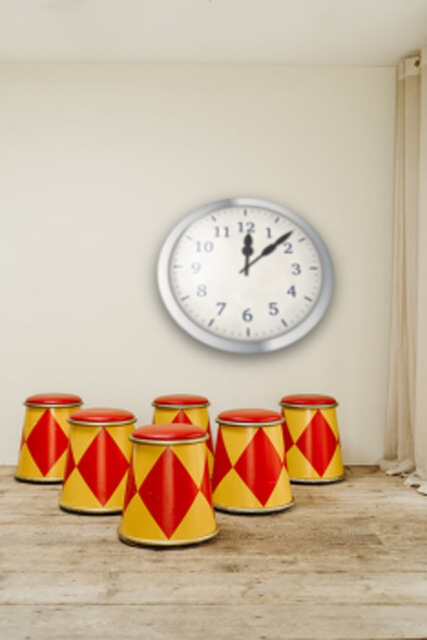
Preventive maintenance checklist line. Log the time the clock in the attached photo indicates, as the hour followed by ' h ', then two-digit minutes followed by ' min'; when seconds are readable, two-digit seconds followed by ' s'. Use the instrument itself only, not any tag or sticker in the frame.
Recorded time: 12 h 08 min
